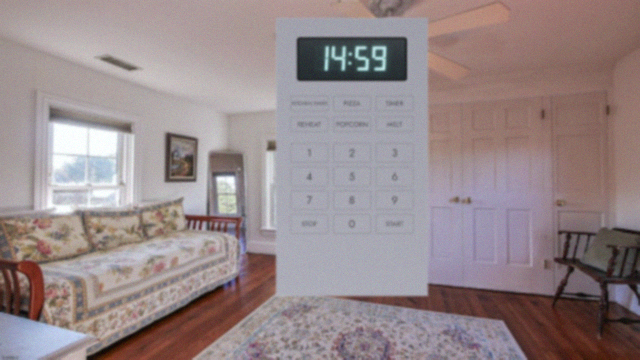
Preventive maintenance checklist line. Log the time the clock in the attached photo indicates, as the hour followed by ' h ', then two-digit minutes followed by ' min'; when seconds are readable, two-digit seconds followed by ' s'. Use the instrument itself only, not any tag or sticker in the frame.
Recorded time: 14 h 59 min
